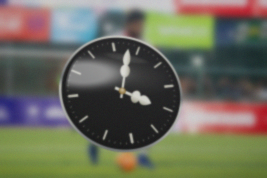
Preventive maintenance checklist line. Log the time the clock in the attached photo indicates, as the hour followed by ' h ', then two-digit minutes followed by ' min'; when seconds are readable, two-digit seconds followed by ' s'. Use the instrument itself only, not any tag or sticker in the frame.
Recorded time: 4 h 03 min
